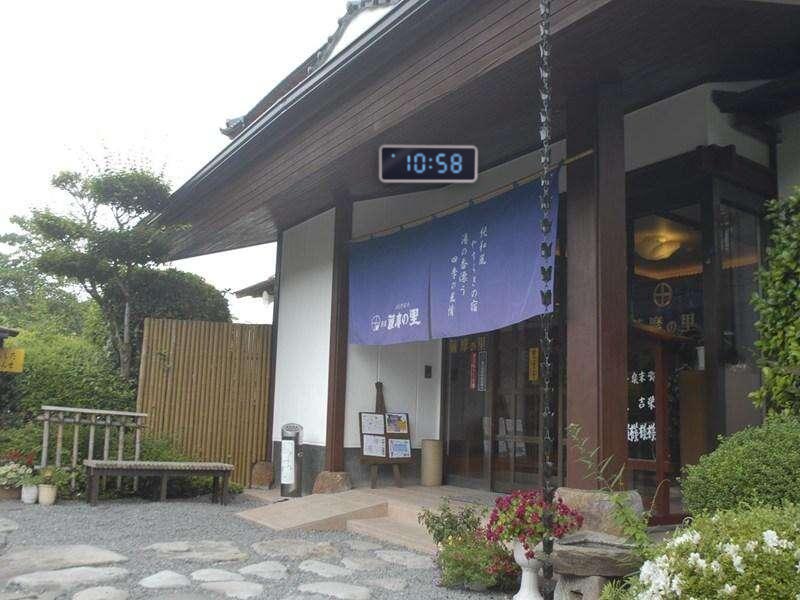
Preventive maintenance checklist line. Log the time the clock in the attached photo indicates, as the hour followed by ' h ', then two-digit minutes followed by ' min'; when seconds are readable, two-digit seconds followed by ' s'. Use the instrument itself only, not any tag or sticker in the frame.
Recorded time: 10 h 58 min
